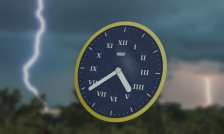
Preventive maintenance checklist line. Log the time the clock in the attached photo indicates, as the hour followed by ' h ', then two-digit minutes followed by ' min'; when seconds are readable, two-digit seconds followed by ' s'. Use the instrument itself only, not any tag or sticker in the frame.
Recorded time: 4 h 39 min
